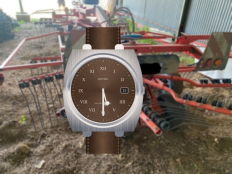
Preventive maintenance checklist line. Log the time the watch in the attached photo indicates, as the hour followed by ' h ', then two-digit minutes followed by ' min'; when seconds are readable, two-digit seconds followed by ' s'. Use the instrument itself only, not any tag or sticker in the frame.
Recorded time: 5 h 30 min
